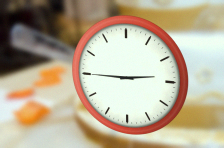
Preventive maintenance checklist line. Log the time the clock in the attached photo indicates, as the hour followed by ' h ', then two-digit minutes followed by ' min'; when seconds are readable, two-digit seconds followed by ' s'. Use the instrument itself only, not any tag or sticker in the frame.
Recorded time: 2 h 45 min
